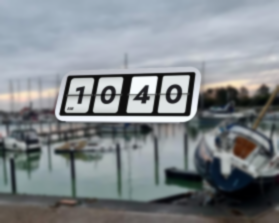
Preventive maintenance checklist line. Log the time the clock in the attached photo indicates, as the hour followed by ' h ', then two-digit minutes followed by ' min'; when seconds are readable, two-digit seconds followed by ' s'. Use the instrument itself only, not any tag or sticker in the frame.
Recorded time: 10 h 40 min
